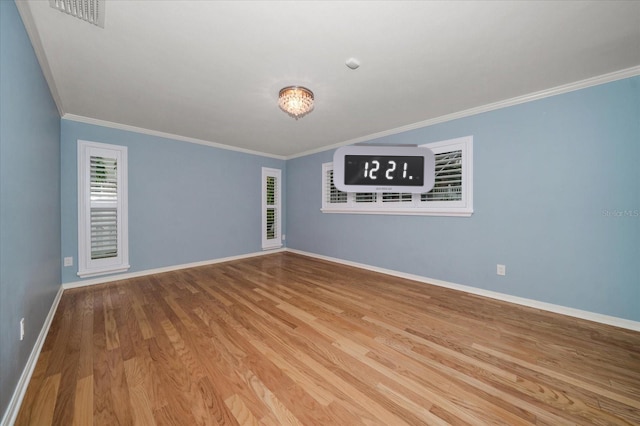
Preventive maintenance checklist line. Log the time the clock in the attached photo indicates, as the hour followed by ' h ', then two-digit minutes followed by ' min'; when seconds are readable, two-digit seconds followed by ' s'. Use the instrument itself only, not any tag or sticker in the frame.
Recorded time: 12 h 21 min
